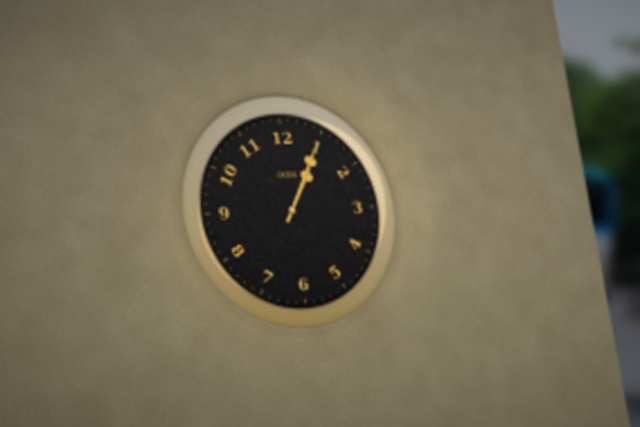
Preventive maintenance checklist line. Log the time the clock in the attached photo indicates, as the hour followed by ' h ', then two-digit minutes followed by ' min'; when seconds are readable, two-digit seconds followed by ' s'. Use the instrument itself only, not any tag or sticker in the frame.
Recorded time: 1 h 05 min
